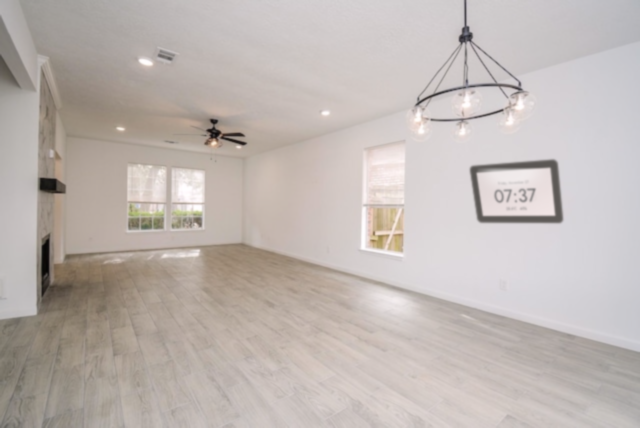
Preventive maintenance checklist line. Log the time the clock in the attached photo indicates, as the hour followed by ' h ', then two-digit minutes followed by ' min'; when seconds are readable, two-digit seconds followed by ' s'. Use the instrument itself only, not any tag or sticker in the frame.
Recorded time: 7 h 37 min
